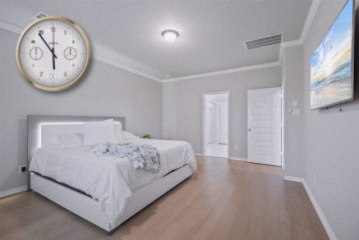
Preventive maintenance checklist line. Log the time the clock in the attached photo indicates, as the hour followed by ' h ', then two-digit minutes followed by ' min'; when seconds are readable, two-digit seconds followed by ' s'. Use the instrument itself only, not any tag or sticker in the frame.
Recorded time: 5 h 54 min
